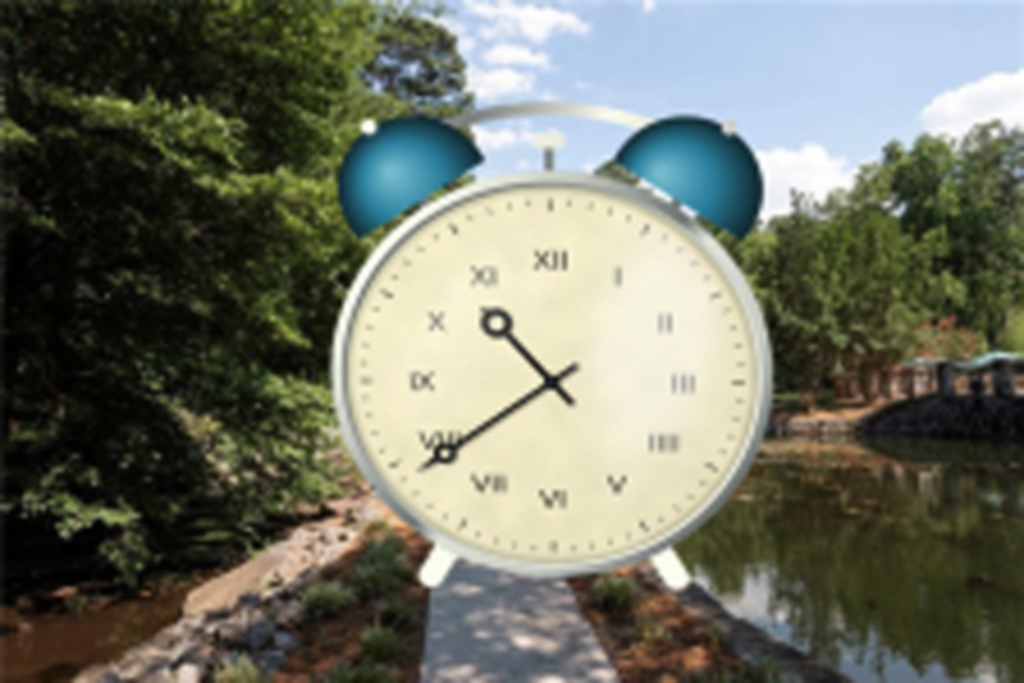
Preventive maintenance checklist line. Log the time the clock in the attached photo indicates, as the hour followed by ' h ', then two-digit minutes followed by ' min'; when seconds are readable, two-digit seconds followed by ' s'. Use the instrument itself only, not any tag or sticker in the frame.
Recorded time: 10 h 39 min
